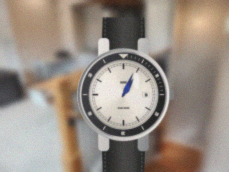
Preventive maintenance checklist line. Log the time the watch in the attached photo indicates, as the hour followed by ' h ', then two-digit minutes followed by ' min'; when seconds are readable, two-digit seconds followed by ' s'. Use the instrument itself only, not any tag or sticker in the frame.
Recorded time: 1 h 04 min
